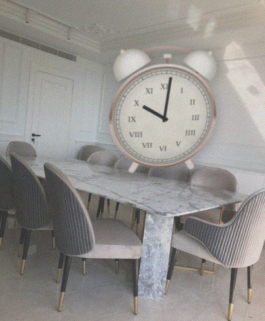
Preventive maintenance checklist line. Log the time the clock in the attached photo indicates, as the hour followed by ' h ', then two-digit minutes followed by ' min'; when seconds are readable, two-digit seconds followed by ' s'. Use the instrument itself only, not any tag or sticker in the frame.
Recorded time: 10 h 01 min
